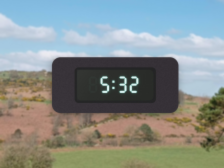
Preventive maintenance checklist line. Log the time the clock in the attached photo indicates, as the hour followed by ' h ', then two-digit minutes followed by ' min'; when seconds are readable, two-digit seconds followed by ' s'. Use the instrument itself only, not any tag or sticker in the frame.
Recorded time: 5 h 32 min
